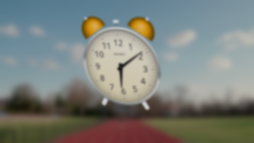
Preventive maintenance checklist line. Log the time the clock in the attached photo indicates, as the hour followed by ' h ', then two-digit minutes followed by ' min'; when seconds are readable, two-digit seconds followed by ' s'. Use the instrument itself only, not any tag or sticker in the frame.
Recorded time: 6 h 09 min
